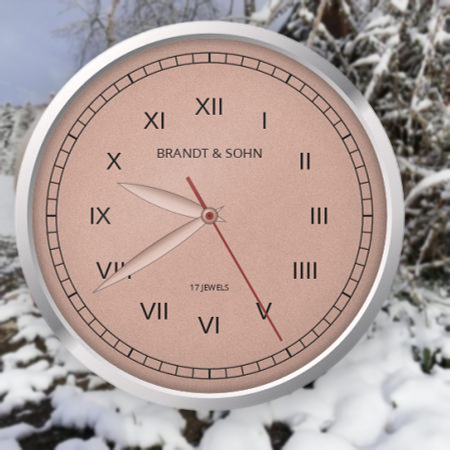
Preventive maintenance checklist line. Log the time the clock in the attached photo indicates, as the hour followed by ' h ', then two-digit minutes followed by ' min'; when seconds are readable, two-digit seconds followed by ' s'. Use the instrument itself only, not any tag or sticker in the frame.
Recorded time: 9 h 39 min 25 s
